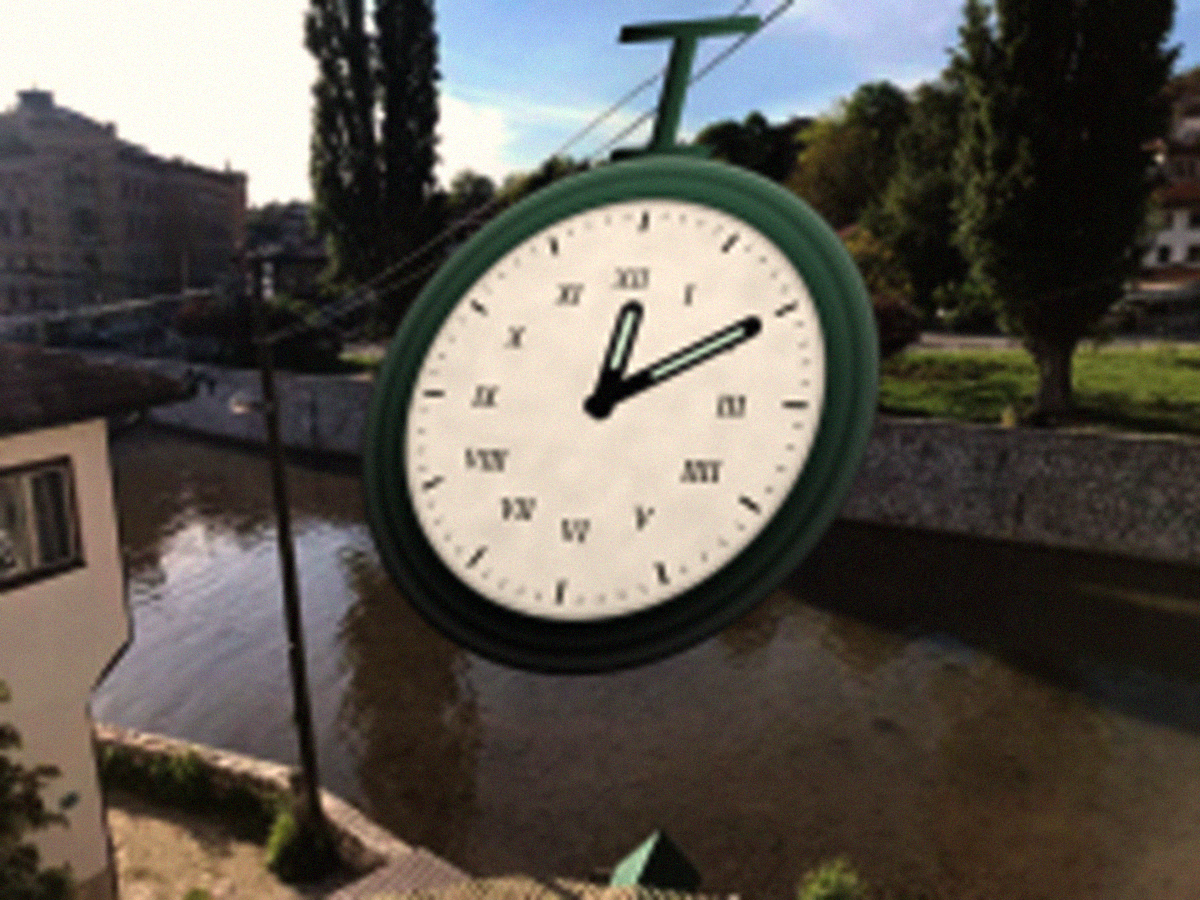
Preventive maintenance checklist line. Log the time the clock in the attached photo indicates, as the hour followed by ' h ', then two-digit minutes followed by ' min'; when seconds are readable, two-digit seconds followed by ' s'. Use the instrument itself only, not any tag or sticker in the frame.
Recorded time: 12 h 10 min
